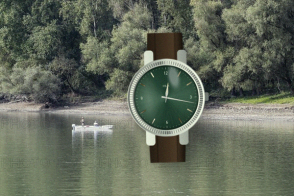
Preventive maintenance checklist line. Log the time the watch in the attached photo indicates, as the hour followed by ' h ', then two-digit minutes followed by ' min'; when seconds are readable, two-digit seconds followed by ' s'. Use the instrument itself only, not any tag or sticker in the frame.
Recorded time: 12 h 17 min
